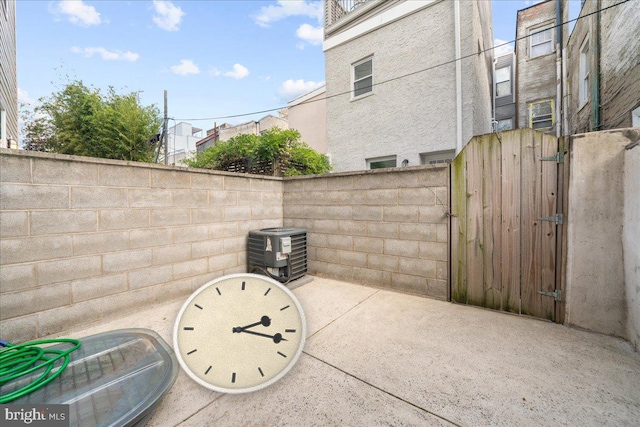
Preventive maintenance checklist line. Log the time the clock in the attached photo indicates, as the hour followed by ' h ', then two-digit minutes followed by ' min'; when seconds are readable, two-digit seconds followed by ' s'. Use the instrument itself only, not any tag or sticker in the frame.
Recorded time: 2 h 17 min
